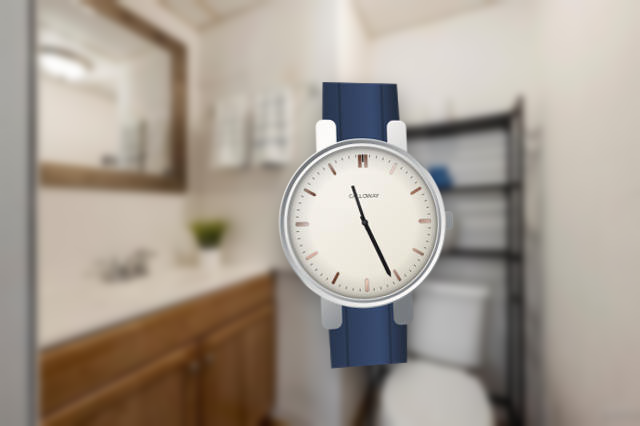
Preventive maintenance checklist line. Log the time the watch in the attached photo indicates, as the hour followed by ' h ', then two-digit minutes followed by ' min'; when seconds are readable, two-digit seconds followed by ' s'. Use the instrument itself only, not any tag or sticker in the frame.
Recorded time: 11 h 26 min
